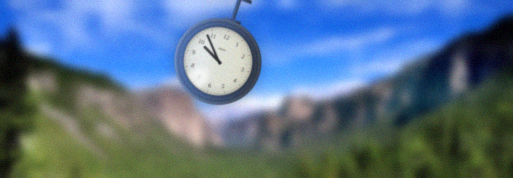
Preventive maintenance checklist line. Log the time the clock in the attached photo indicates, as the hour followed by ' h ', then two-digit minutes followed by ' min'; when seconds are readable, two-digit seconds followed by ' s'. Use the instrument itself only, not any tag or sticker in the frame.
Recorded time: 9 h 53 min
